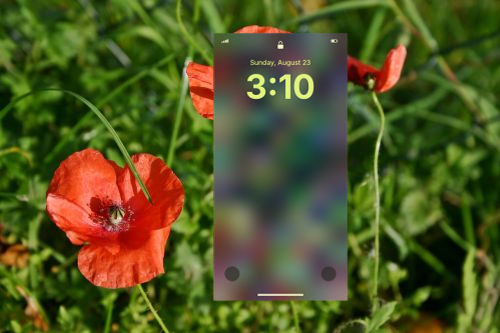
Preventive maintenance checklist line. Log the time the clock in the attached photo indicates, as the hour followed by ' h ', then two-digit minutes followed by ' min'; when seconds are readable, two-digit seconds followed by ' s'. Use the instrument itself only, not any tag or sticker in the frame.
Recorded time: 3 h 10 min
